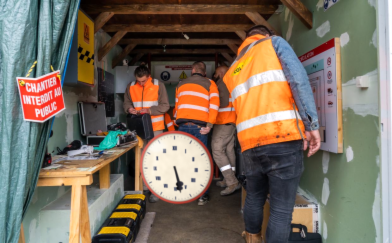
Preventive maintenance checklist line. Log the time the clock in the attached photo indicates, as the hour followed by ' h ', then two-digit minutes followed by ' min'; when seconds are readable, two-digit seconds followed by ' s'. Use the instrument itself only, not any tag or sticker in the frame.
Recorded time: 5 h 28 min
